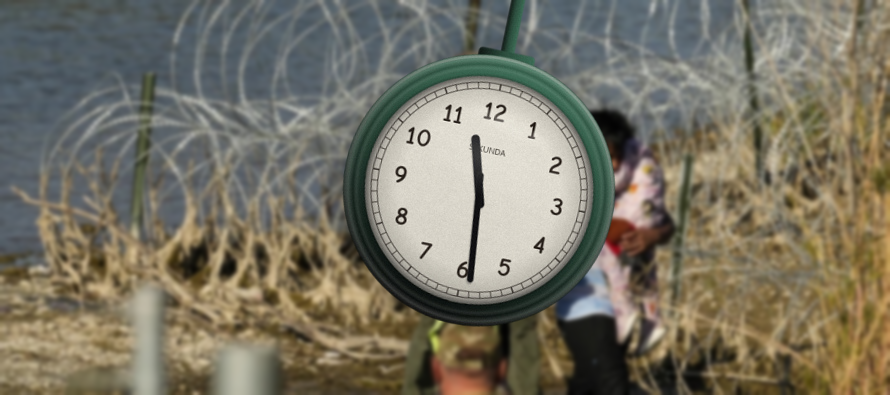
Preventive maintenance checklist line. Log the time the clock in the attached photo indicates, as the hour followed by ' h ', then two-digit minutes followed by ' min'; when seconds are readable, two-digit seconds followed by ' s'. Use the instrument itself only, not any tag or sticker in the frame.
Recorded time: 11 h 29 min
